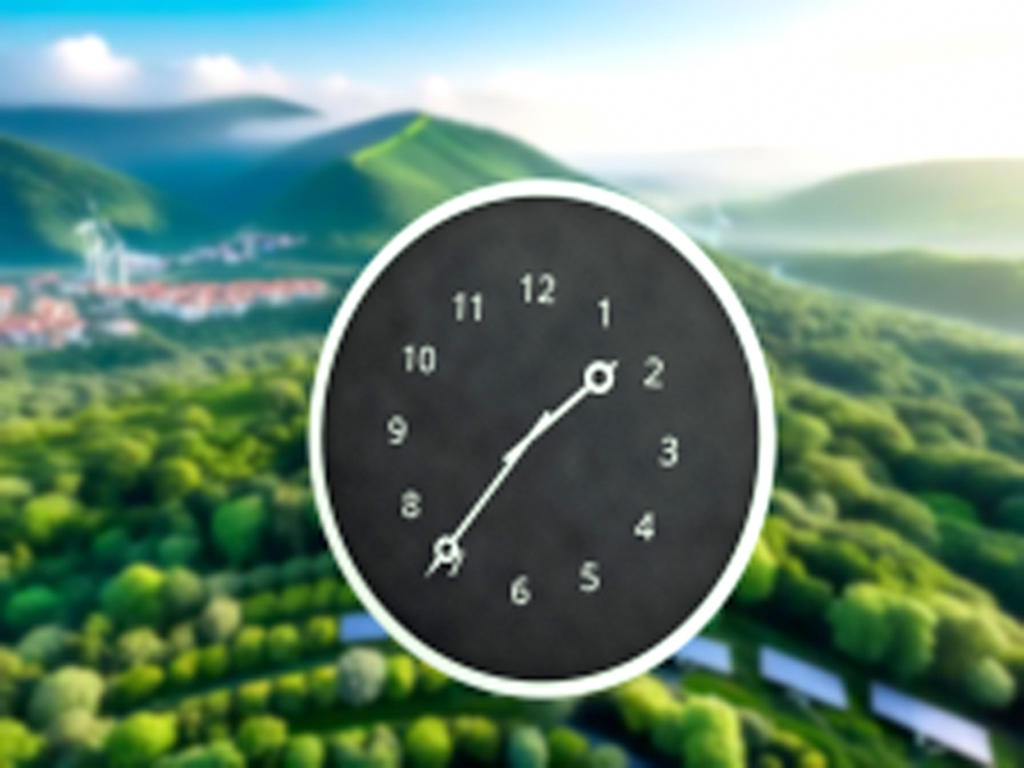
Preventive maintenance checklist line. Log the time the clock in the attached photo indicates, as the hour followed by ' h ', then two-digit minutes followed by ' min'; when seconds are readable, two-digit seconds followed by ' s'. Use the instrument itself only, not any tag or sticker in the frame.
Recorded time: 1 h 36 min
